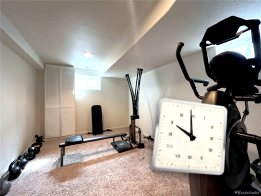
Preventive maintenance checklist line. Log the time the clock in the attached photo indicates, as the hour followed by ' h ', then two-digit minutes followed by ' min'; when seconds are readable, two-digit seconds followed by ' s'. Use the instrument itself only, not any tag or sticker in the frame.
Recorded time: 9 h 59 min
